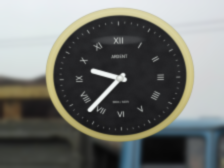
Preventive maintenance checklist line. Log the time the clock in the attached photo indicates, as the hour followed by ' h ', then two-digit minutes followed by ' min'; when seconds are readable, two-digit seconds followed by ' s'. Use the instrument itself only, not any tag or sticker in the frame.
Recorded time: 9 h 37 min
